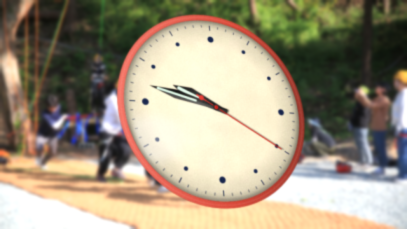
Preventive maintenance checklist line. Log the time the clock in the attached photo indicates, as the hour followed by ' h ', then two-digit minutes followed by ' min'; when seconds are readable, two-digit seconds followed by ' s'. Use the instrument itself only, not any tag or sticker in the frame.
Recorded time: 9 h 47 min 20 s
